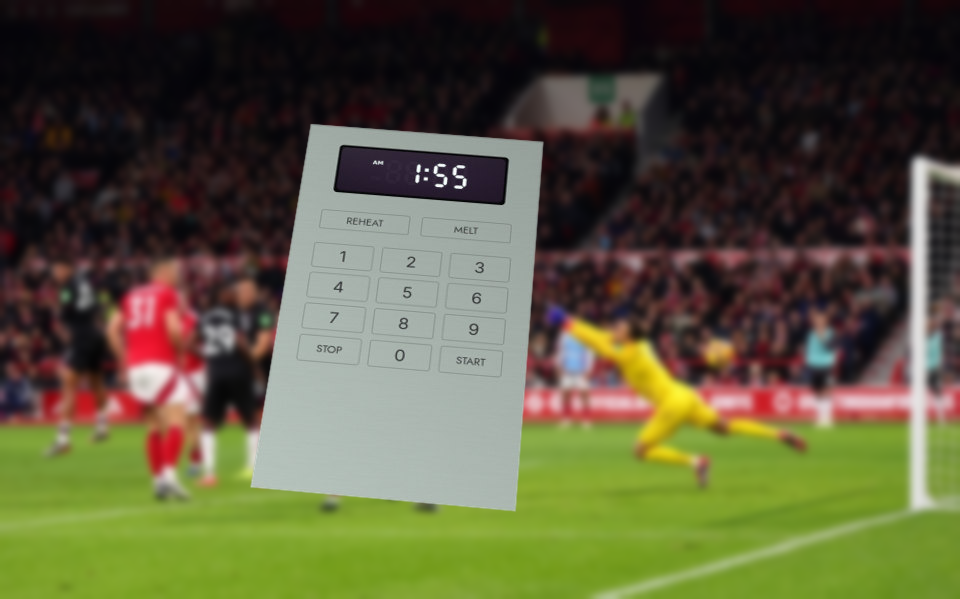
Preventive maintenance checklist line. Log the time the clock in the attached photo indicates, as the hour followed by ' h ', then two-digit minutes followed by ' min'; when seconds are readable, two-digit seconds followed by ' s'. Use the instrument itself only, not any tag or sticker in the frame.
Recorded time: 1 h 55 min
